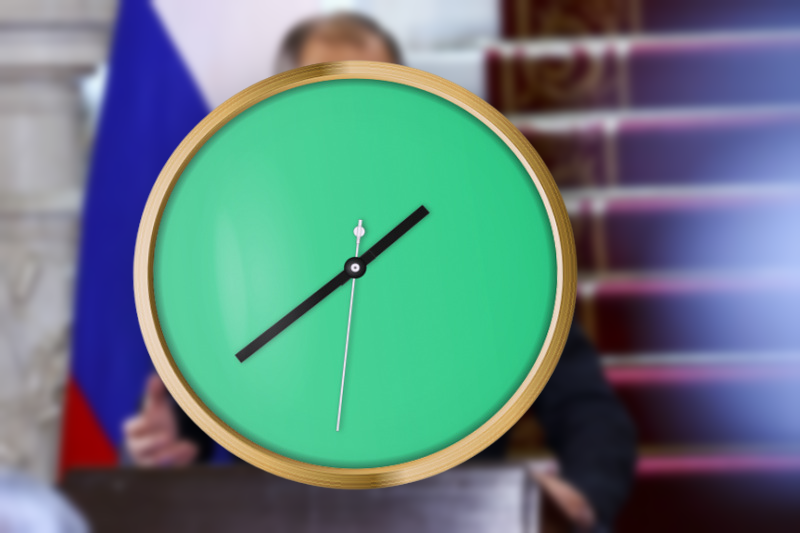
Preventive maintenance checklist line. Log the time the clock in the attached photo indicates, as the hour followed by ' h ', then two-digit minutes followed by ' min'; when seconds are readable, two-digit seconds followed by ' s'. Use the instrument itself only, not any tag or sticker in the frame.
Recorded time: 1 h 38 min 31 s
